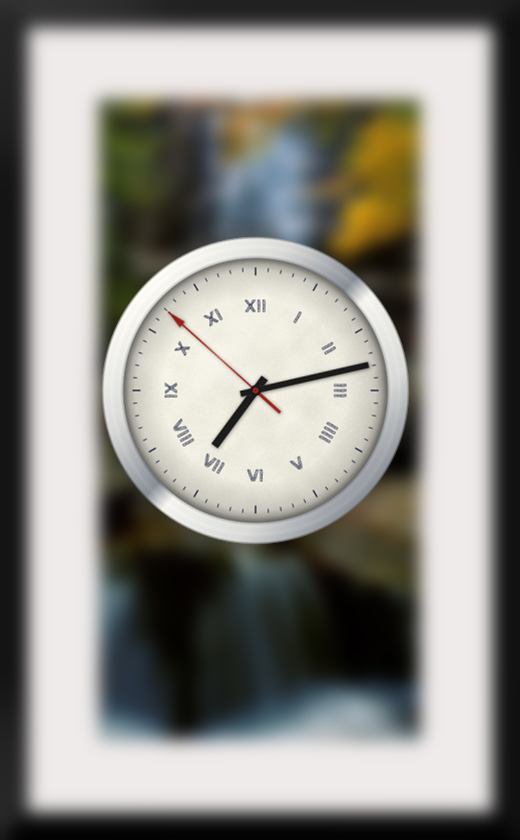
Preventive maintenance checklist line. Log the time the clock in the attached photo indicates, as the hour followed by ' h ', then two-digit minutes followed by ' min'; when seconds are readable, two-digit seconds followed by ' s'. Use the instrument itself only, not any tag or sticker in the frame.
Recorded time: 7 h 12 min 52 s
